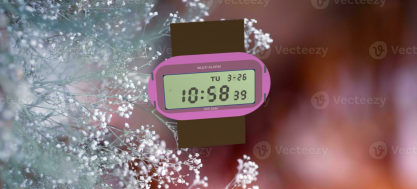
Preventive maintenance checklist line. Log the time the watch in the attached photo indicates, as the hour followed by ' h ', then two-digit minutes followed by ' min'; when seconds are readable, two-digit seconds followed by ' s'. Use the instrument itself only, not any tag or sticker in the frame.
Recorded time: 10 h 58 min 39 s
